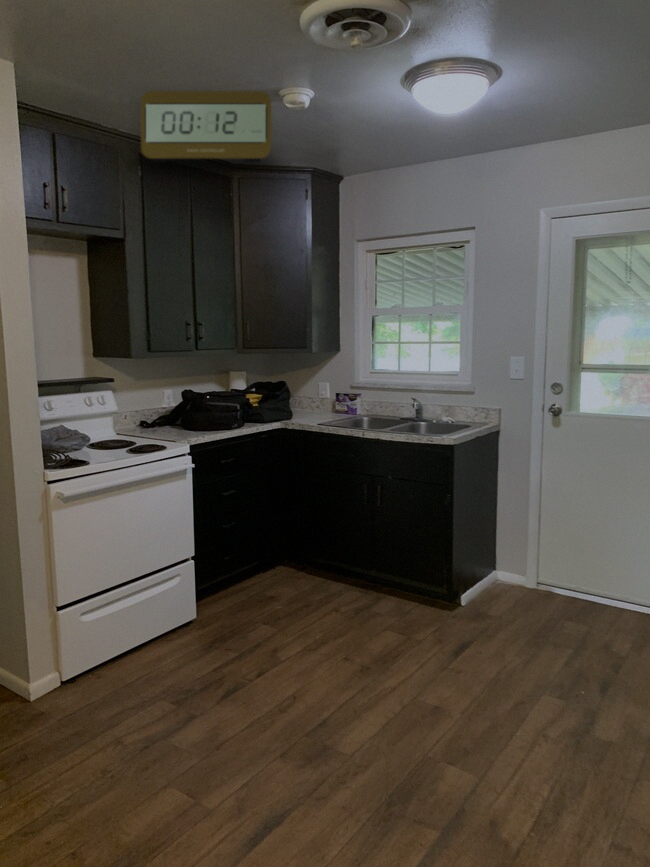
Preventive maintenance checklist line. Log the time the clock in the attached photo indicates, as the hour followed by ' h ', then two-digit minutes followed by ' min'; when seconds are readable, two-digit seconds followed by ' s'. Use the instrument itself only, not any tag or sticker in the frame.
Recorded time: 0 h 12 min
